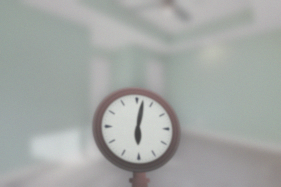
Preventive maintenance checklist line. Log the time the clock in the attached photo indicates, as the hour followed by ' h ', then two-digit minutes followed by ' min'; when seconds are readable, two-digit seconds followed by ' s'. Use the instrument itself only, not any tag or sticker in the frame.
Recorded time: 6 h 02 min
